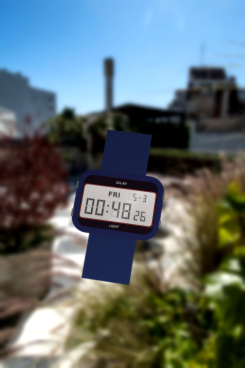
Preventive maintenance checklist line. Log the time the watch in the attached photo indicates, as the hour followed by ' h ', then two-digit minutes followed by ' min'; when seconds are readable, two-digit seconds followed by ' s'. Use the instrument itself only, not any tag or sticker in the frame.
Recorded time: 0 h 48 min 26 s
